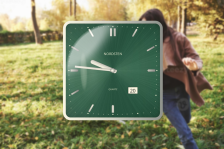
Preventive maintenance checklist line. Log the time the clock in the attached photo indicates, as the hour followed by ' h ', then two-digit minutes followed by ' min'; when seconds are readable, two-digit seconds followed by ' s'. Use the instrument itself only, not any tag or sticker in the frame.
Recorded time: 9 h 46 min
